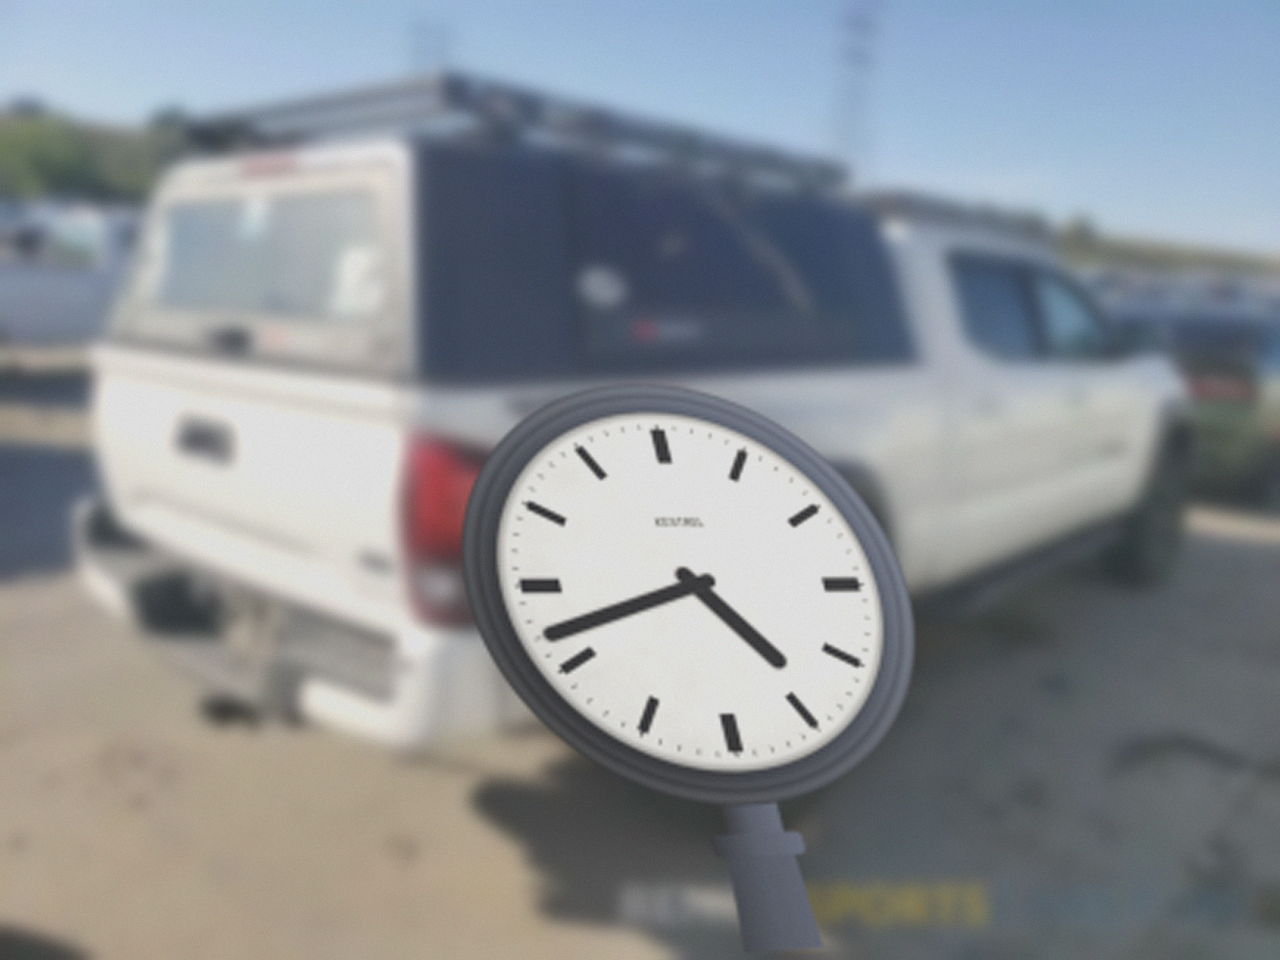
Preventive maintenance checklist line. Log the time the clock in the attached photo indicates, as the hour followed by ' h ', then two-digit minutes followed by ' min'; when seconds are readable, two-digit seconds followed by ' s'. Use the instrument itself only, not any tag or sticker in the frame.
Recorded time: 4 h 42 min
